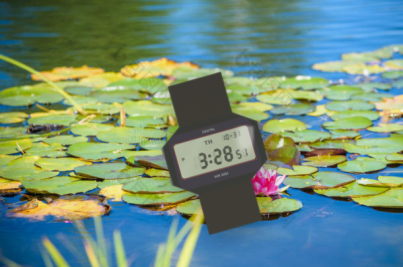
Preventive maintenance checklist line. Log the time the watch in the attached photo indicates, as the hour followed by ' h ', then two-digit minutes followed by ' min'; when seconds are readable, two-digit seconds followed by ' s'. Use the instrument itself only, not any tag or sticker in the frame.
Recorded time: 3 h 28 min 51 s
